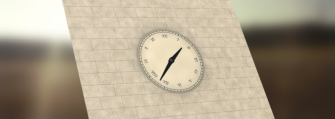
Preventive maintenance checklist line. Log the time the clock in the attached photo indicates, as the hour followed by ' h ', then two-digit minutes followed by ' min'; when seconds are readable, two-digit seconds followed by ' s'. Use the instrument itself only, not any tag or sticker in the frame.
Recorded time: 1 h 37 min
